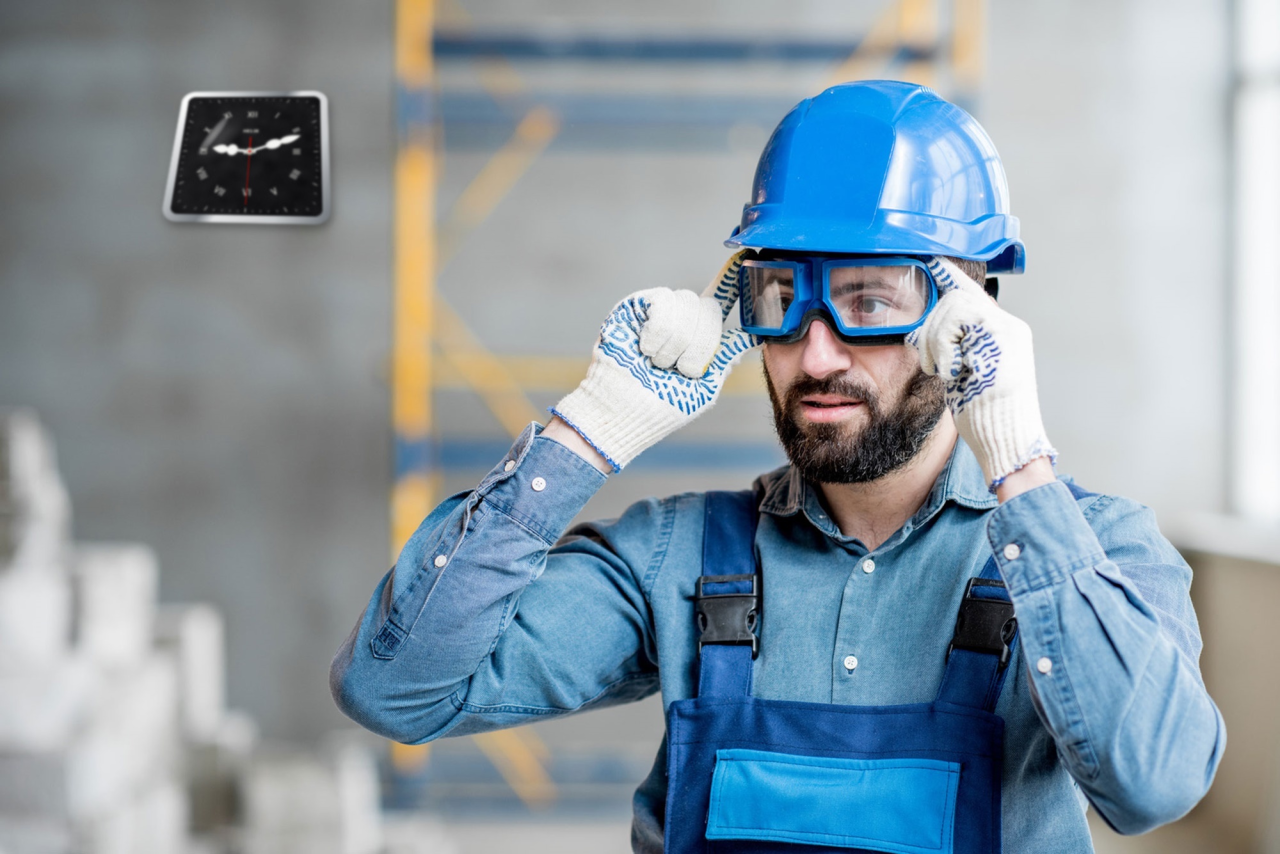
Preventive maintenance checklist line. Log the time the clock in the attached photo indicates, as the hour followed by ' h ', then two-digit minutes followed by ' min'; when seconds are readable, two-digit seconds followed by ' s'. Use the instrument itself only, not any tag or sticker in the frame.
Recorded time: 9 h 11 min 30 s
